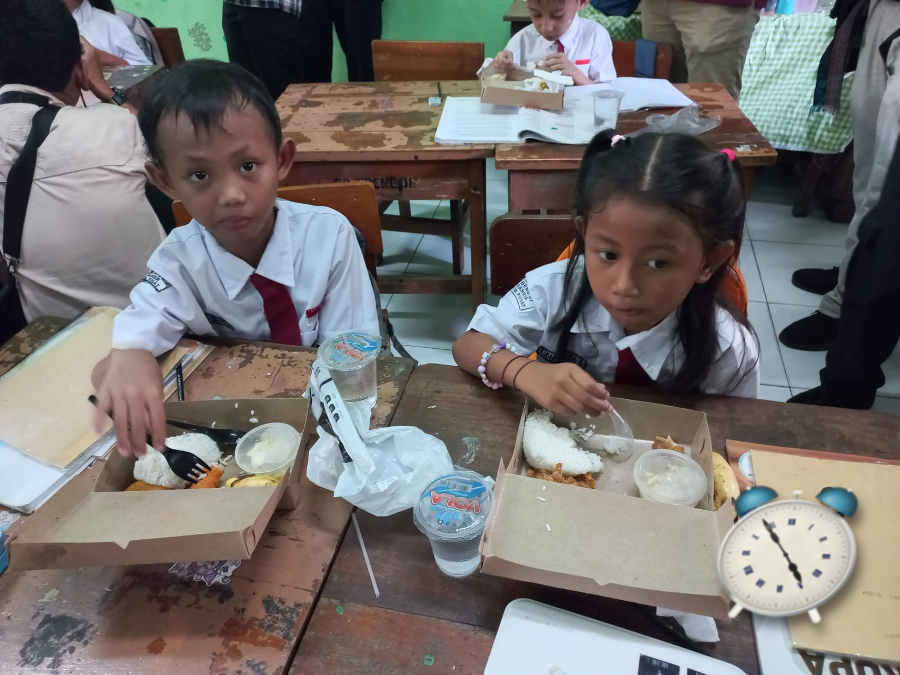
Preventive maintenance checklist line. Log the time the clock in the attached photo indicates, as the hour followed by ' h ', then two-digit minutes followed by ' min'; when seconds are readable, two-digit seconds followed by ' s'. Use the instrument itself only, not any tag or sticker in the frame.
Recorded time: 4 h 54 min
